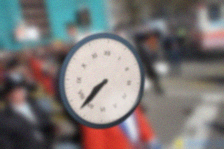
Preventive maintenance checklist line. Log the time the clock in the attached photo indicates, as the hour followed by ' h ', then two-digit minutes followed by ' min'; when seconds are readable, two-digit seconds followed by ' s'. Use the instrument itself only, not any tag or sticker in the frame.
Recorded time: 7 h 37 min
